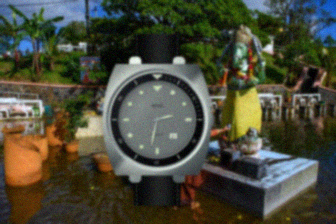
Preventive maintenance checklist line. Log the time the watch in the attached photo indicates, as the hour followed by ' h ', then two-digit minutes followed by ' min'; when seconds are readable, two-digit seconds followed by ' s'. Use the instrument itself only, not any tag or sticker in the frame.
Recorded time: 2 h 32 min
